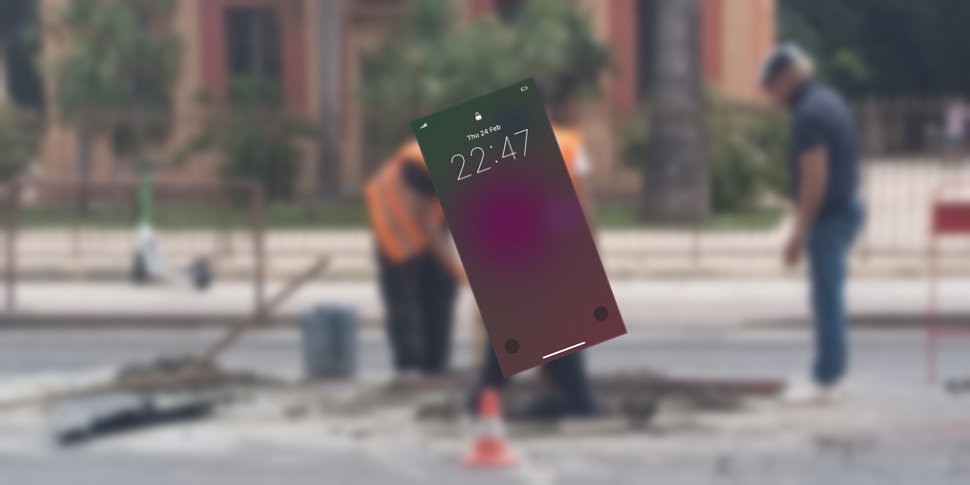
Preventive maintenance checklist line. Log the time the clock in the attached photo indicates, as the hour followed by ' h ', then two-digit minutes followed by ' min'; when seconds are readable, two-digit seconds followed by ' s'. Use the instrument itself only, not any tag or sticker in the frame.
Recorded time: 22 h 47 min
